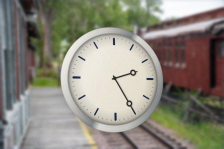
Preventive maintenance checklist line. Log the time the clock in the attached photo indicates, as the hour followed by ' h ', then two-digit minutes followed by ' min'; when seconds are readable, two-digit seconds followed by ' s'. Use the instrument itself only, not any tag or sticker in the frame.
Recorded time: 2 h 25 min
